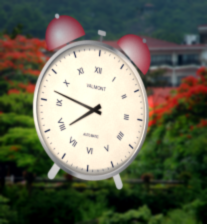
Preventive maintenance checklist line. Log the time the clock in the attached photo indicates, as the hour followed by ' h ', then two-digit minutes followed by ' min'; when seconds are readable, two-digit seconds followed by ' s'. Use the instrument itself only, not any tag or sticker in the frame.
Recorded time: 7 h 47 min
